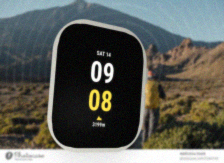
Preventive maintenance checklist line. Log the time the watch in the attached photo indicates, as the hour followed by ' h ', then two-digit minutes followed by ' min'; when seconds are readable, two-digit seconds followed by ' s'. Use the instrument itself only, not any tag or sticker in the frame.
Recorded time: 9 h 08 min
